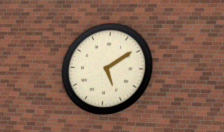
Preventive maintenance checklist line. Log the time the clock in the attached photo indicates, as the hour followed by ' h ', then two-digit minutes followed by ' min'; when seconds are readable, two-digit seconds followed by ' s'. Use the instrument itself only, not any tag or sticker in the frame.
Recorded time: 5 h 09 min
